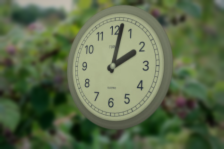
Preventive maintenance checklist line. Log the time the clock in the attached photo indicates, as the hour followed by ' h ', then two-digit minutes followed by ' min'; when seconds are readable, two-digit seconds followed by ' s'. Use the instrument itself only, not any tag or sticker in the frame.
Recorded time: 2 h 02 min
